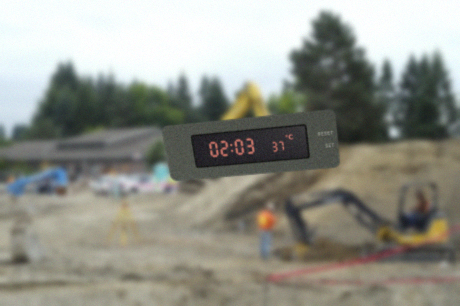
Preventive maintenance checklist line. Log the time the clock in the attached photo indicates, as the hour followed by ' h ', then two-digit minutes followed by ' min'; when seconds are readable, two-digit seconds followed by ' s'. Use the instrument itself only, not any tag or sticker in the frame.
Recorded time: 2 h 03 min
